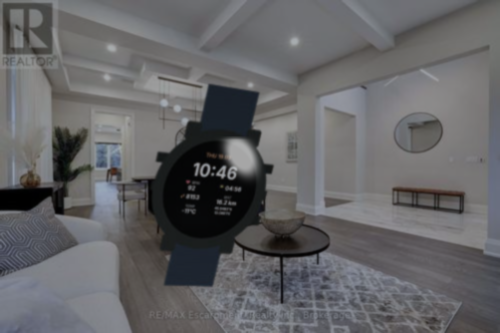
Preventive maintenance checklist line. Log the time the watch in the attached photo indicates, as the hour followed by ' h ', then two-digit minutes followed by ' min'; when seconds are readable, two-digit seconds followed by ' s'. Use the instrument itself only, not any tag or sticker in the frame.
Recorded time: 10 h 46 min
